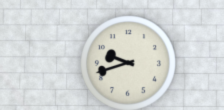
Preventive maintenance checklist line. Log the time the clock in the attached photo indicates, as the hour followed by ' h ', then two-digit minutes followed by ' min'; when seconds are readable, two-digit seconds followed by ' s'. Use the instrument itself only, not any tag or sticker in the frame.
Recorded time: 9 h 42 min
